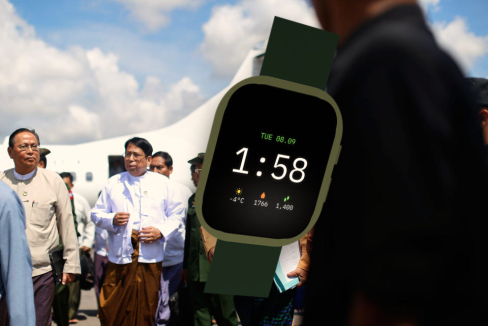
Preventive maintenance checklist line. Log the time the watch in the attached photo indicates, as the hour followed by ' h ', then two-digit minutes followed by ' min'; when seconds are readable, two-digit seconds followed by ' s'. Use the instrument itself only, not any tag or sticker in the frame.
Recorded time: 1 h 58 min
